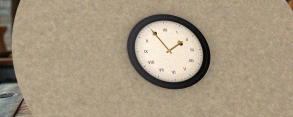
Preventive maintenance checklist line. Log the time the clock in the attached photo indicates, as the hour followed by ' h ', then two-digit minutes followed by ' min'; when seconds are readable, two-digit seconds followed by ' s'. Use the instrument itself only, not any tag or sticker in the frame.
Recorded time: 1 h 55 min
